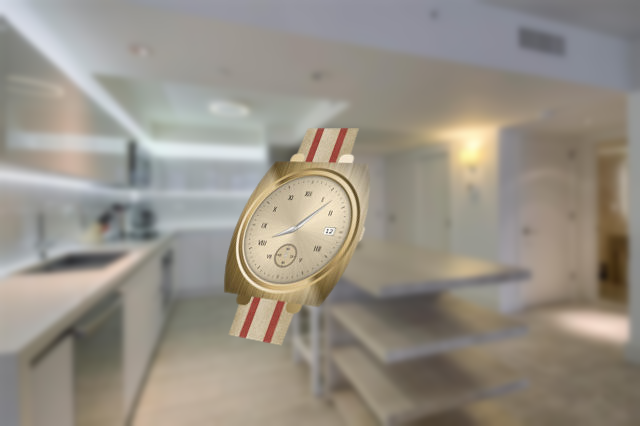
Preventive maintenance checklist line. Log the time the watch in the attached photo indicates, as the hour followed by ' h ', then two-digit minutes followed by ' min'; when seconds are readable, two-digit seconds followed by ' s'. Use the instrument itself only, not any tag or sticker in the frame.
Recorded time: 8 h 07 min
